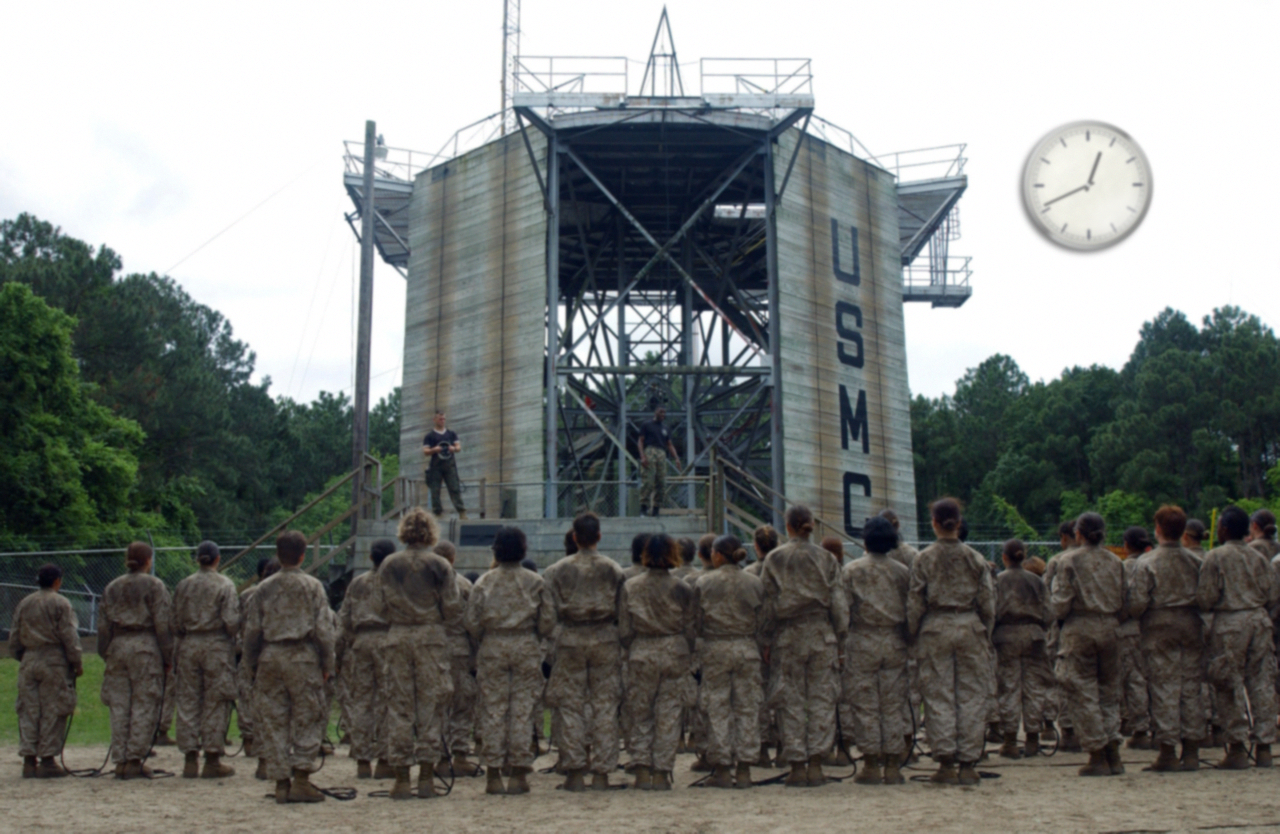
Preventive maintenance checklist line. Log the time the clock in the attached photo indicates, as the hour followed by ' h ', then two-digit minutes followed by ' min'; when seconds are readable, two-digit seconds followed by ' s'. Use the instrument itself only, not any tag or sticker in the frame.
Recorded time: 12 h 41 min
